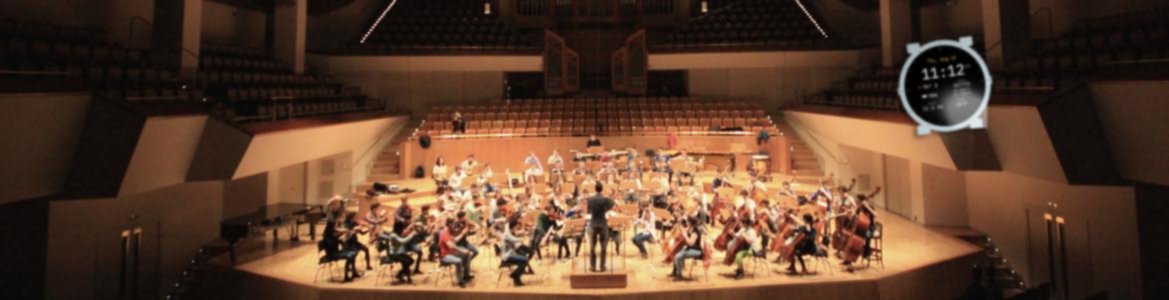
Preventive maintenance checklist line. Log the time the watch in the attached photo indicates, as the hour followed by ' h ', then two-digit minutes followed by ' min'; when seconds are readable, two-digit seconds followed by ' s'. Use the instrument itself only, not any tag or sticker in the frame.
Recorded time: 11 h 12 min
